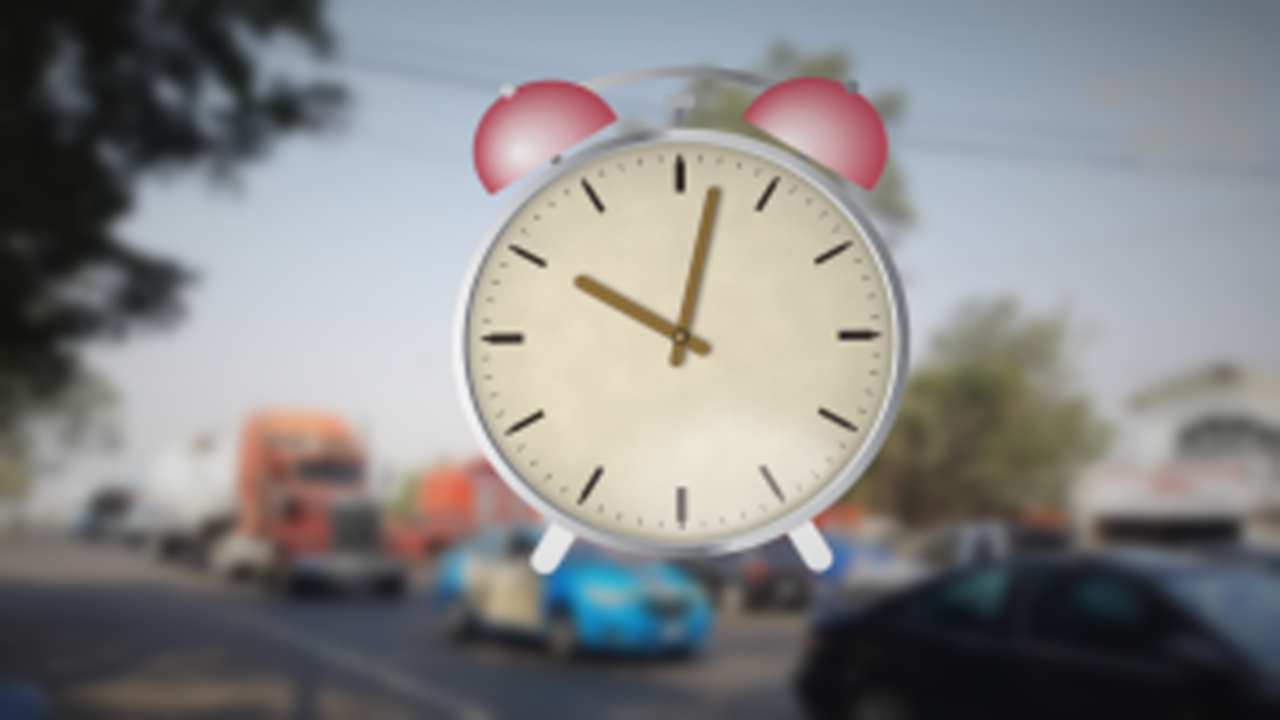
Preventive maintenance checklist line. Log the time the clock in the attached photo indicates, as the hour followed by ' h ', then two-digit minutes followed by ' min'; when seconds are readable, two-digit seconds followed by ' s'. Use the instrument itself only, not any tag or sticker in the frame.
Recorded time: 10 h 02 min
